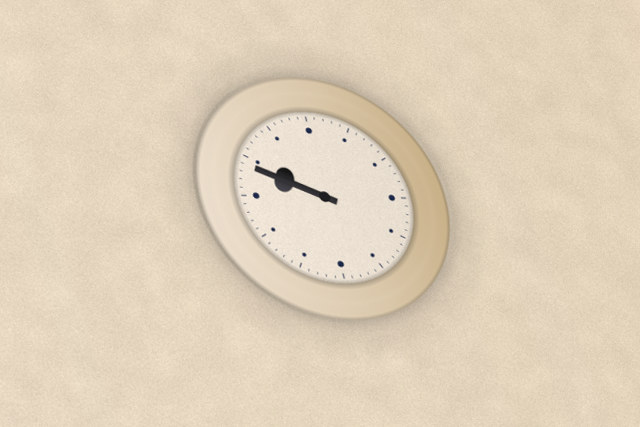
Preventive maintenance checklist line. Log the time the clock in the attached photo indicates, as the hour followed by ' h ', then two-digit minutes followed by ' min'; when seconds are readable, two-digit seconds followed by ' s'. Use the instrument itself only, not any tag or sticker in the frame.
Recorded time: 9 h 49 min
